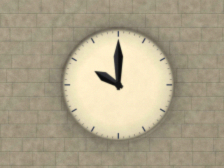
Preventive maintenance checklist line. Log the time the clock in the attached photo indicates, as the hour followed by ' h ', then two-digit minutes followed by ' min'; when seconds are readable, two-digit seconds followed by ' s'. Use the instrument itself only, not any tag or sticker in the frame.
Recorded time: 10 h 00 min
